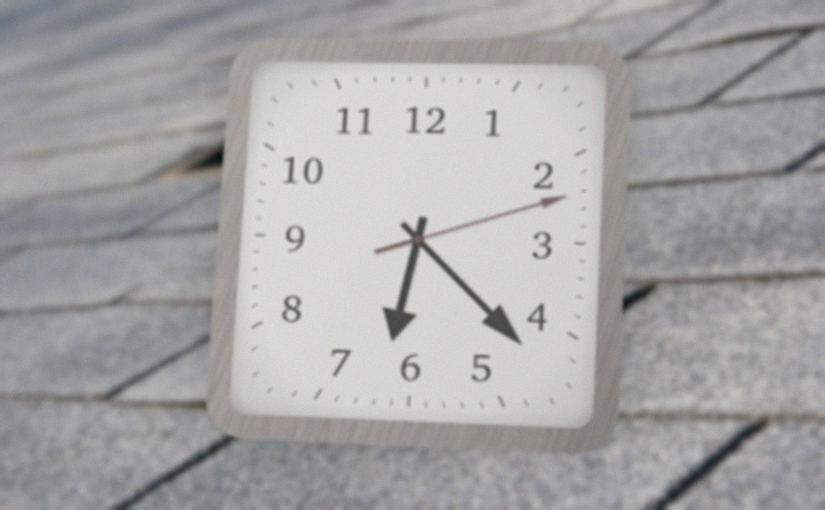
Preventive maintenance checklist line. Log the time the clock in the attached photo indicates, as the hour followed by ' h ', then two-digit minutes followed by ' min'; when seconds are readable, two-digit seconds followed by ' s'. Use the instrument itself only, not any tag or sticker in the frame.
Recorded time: 6 h 22 min 12 s
